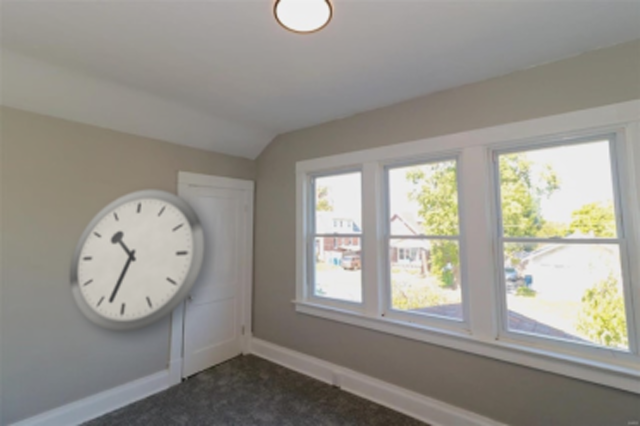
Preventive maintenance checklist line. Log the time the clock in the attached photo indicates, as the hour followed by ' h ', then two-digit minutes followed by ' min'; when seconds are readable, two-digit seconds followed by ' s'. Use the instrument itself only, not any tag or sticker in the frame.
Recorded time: 10 h 33 min
